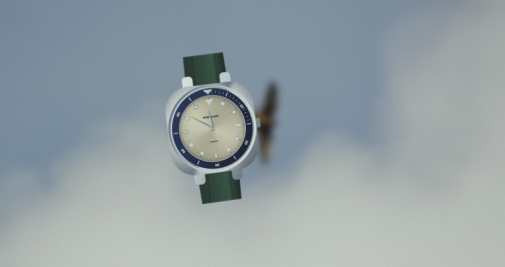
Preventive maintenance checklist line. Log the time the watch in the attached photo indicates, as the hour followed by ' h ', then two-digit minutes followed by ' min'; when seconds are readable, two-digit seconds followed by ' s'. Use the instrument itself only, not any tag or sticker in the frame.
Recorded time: 11 h 51 min
